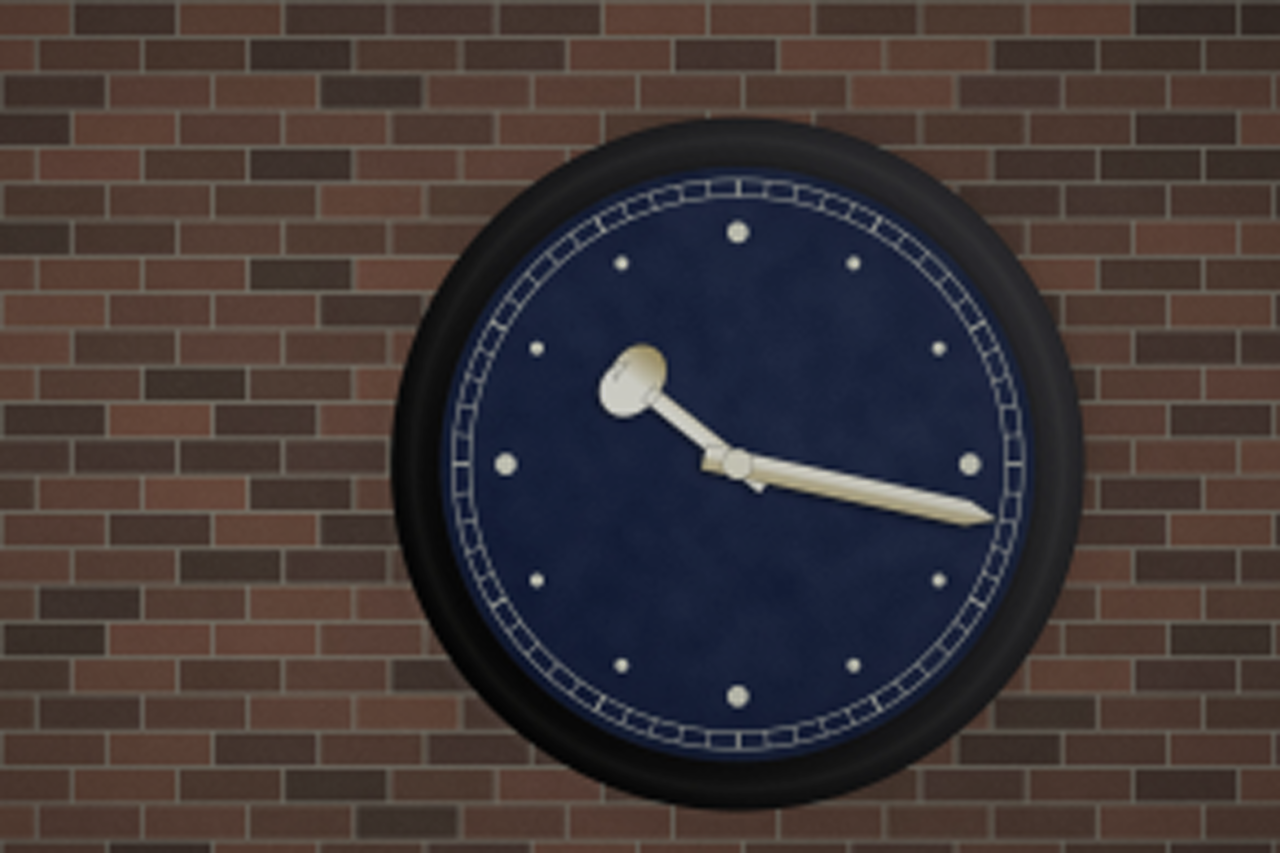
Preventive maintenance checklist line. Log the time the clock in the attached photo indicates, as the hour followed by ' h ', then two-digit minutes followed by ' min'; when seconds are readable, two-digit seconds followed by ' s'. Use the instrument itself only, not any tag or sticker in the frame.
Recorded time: 10 h 17 min
